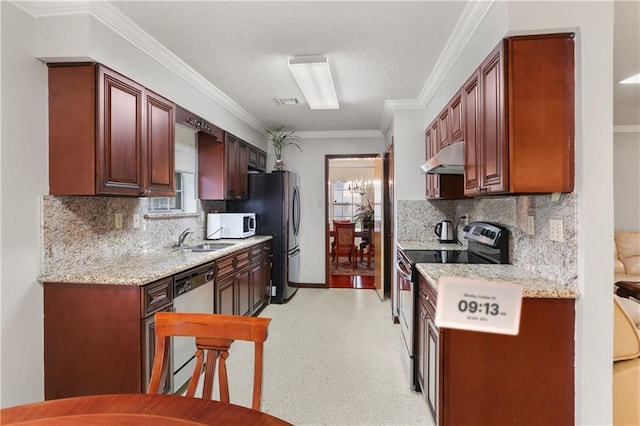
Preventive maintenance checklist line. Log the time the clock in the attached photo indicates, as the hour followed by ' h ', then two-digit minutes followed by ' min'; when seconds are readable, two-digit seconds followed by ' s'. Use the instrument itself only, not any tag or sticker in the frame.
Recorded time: 9 h 13 min
